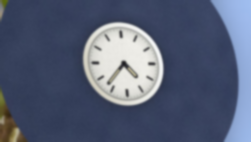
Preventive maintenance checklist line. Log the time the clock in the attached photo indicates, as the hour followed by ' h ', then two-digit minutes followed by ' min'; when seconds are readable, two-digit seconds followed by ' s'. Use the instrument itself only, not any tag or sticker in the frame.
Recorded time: 4 h 37 min
